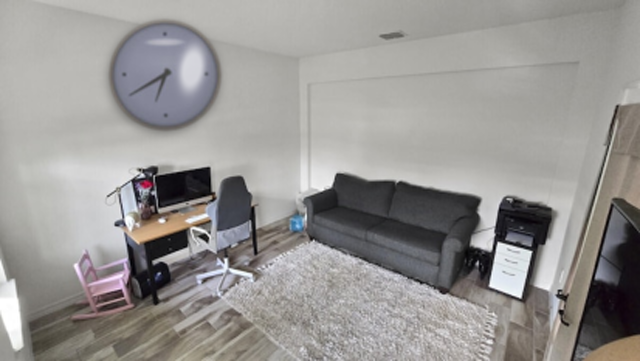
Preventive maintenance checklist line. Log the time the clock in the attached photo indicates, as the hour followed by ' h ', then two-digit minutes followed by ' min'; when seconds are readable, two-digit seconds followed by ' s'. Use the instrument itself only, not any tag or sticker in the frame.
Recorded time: 6 h 40 min
